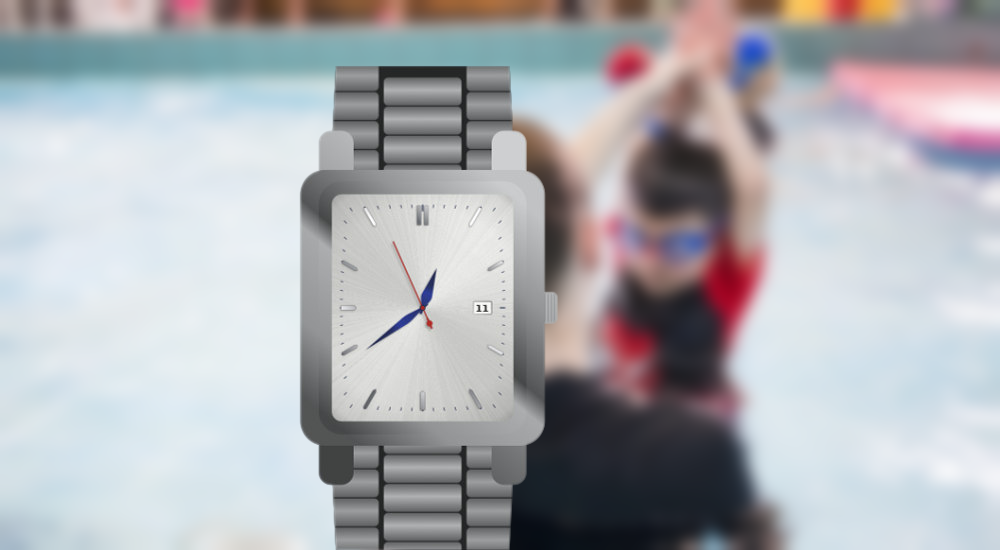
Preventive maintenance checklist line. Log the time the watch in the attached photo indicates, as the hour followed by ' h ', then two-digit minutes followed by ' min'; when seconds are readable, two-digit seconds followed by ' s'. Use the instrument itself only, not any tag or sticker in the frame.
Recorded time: 12 h 38 min 56 s
